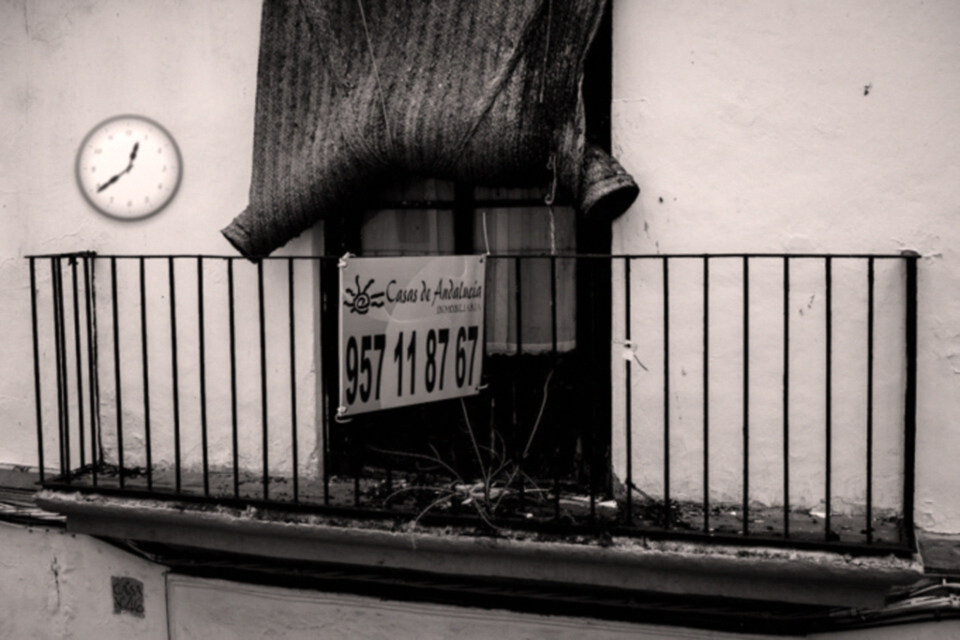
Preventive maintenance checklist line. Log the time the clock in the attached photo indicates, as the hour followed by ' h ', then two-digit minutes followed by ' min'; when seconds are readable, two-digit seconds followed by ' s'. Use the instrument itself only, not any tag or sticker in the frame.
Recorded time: 12 h 39 min
